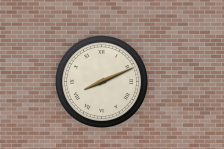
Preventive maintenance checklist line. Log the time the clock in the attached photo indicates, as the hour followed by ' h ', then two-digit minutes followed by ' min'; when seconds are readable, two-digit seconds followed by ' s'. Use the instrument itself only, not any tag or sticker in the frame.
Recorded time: 8 h 11 min
